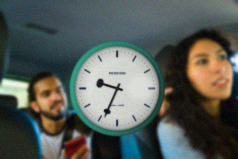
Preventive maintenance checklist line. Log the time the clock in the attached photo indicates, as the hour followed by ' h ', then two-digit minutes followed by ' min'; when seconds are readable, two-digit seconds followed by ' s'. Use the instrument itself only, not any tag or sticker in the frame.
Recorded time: 9 h 34 min
